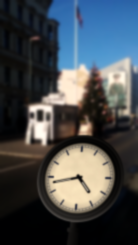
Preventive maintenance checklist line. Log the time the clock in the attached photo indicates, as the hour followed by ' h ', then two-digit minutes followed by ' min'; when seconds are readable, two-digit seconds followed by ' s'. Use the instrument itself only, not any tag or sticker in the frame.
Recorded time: 4 h 43 min
